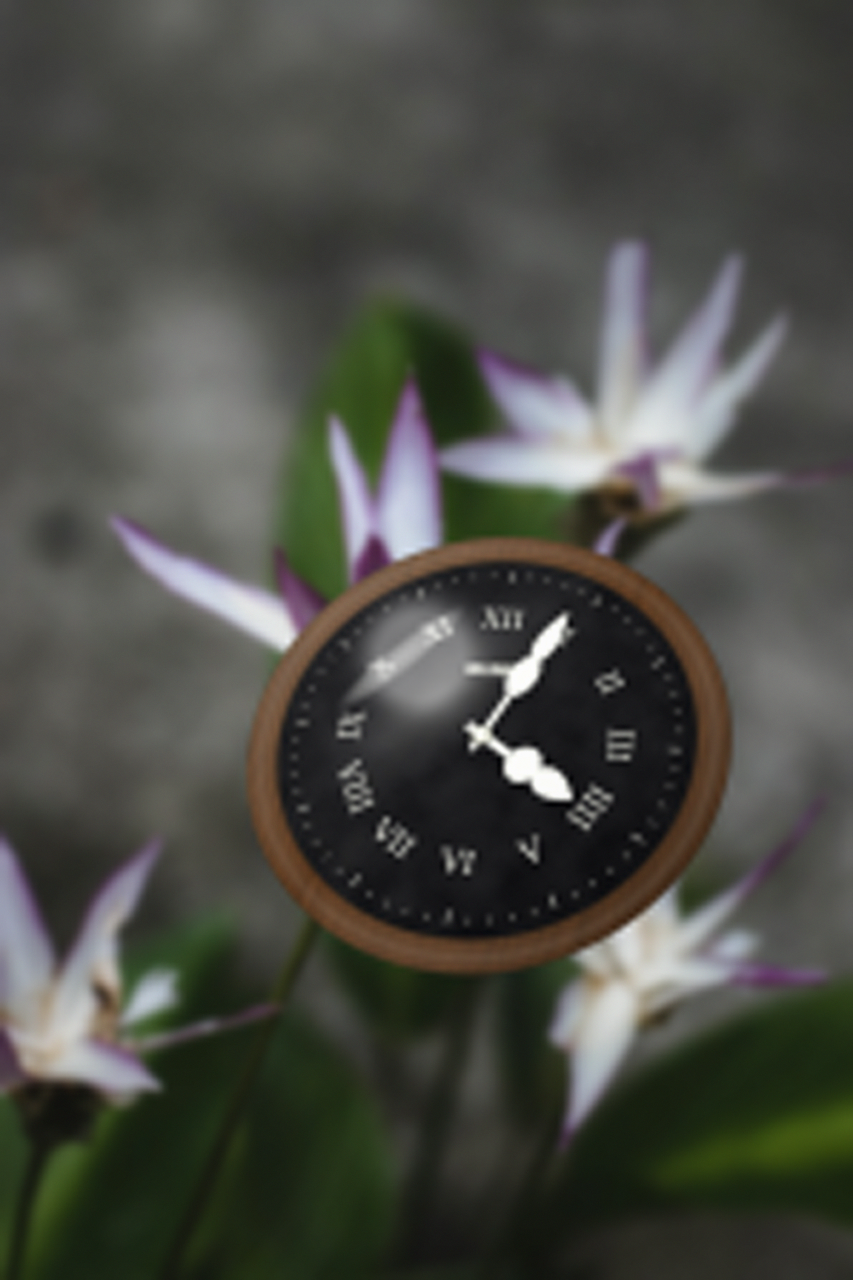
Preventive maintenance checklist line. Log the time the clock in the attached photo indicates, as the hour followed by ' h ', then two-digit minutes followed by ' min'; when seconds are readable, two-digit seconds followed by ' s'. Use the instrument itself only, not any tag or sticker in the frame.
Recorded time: 4 h 04 min
